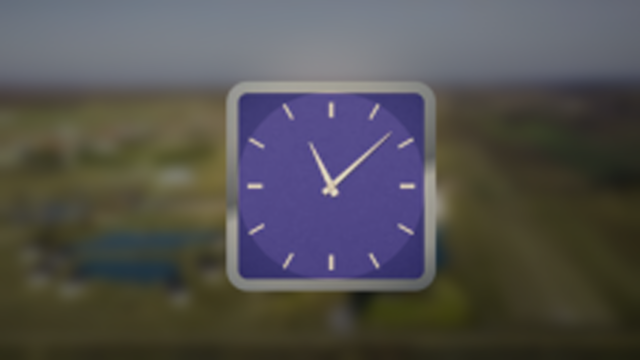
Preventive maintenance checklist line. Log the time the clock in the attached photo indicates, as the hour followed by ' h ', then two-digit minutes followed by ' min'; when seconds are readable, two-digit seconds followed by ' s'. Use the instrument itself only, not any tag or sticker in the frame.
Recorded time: 11 h 08 min
